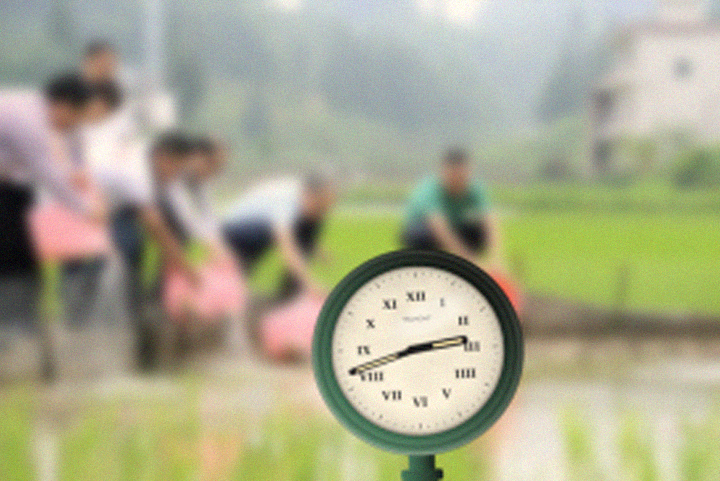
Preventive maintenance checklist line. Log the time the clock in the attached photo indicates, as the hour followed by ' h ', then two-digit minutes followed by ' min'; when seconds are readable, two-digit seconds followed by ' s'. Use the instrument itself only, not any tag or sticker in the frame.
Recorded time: 2 h 42 min
